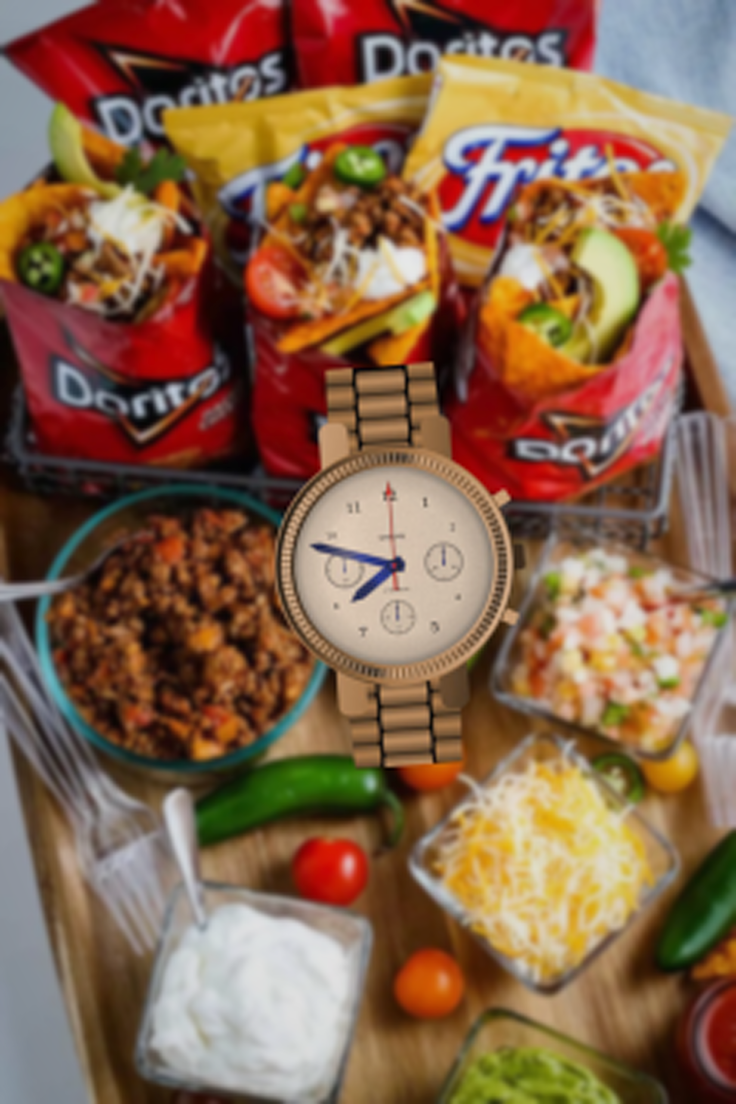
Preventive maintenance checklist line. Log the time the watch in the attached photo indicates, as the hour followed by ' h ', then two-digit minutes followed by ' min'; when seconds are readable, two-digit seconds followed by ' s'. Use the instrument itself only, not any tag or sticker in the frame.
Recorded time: 7 h 48 min
